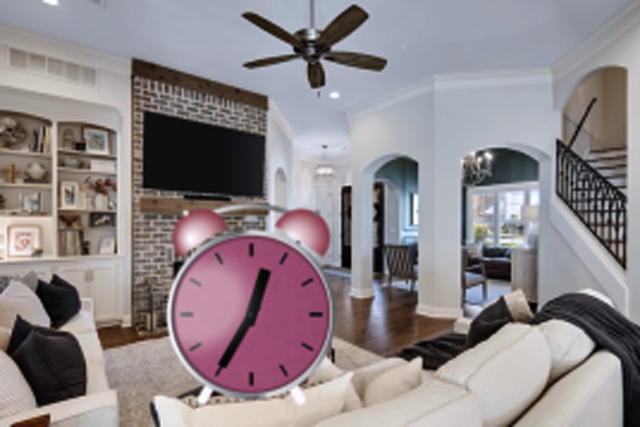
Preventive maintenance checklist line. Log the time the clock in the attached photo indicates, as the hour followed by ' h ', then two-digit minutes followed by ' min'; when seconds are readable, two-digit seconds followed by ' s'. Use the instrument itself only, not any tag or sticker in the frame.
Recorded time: 12 h 35 min
